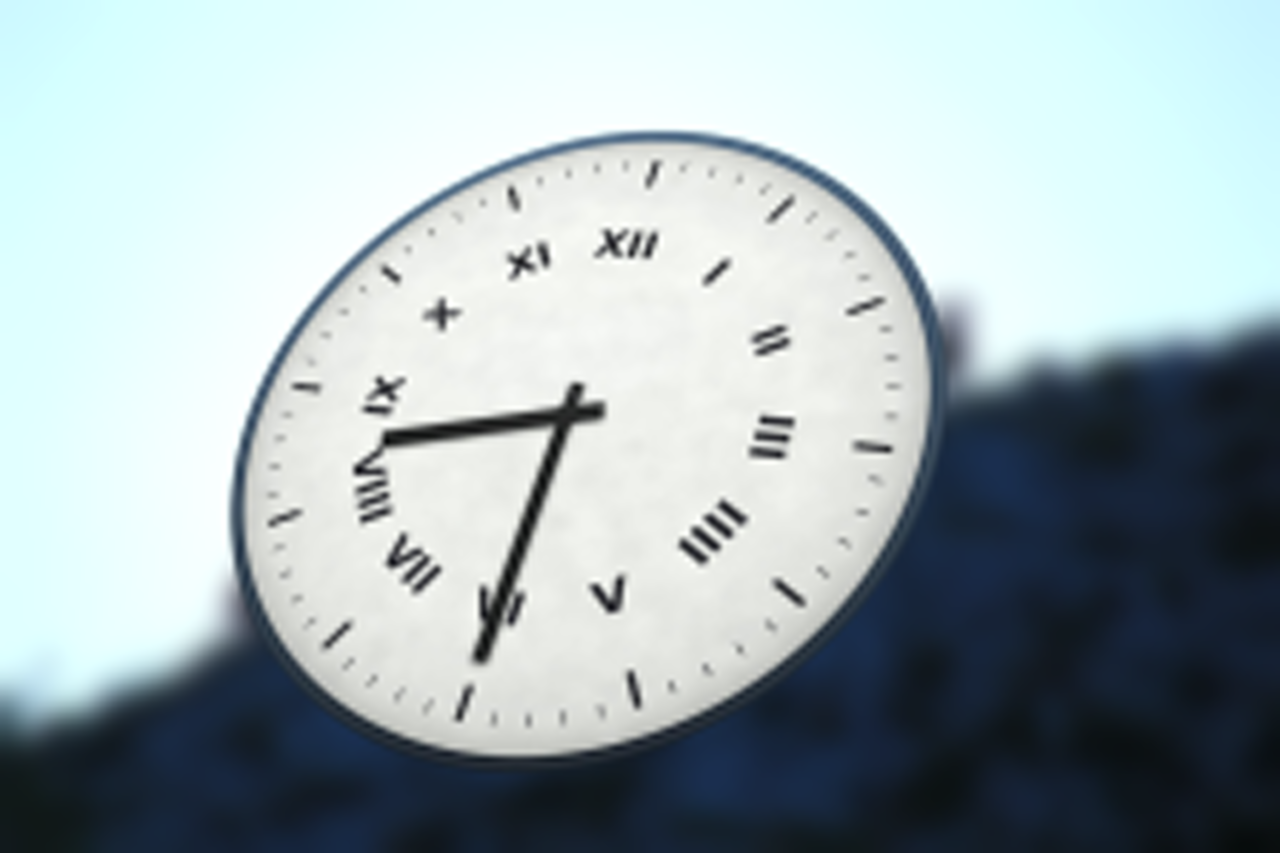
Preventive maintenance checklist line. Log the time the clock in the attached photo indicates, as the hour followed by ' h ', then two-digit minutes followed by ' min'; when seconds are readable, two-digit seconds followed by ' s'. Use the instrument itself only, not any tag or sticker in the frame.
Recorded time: 8 h 30 min
